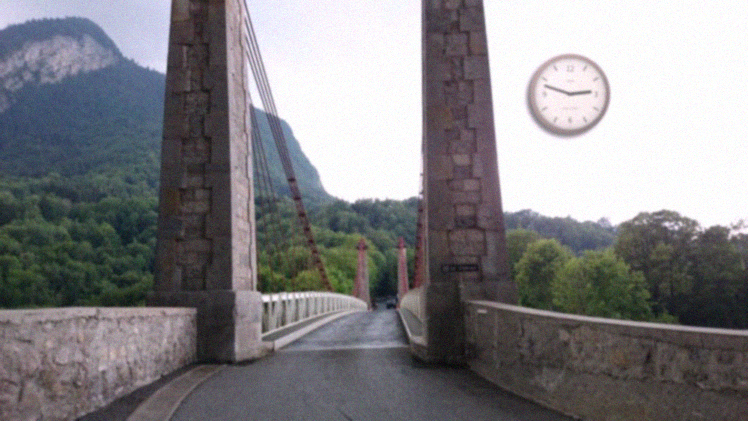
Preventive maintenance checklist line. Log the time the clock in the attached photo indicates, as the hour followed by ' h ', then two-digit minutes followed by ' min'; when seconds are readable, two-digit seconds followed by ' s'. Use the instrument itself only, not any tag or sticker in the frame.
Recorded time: 2 h 48 min
